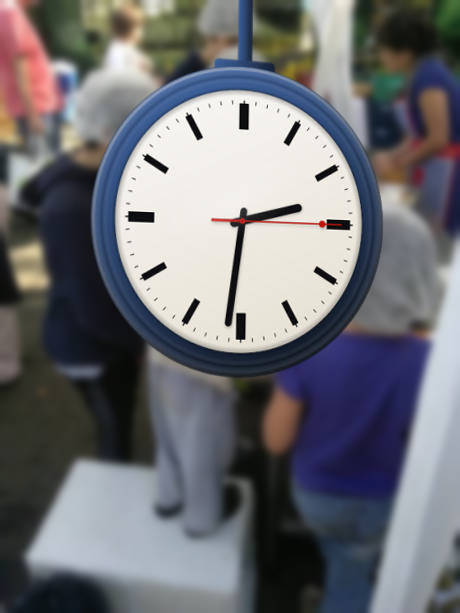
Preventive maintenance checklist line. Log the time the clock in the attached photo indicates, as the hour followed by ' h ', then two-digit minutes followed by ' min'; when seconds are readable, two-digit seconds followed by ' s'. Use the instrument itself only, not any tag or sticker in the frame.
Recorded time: 2 h 31 min 15 s
